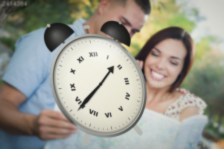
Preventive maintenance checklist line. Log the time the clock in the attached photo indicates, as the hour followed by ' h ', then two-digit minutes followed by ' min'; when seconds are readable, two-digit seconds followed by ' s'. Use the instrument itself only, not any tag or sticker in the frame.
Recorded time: 1 h 39 min
